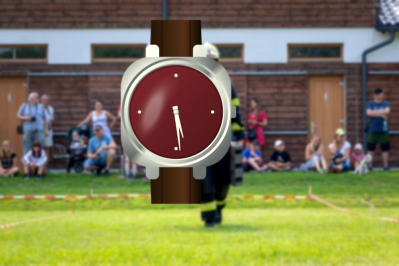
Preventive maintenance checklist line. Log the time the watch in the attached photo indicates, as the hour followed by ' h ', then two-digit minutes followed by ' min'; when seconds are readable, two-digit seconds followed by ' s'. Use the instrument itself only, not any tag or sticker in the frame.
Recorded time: 5 h 29 min
